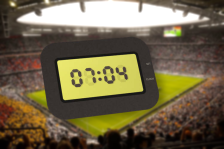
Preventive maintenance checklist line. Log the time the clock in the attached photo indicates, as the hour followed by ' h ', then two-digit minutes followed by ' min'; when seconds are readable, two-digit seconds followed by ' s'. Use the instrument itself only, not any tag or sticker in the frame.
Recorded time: 7 h 04 min
